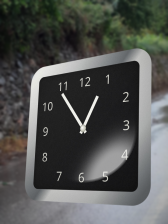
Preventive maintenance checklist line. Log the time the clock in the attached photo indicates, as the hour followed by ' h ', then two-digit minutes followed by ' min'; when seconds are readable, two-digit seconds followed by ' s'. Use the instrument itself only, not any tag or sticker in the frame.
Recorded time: 12 h 54 min
